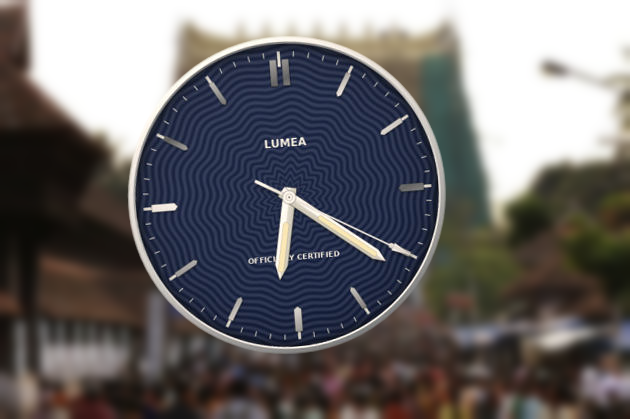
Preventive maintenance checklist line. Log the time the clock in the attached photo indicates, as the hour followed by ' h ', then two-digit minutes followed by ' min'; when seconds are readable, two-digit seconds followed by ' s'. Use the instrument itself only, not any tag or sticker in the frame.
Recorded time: 6 h 21 min 20 s
